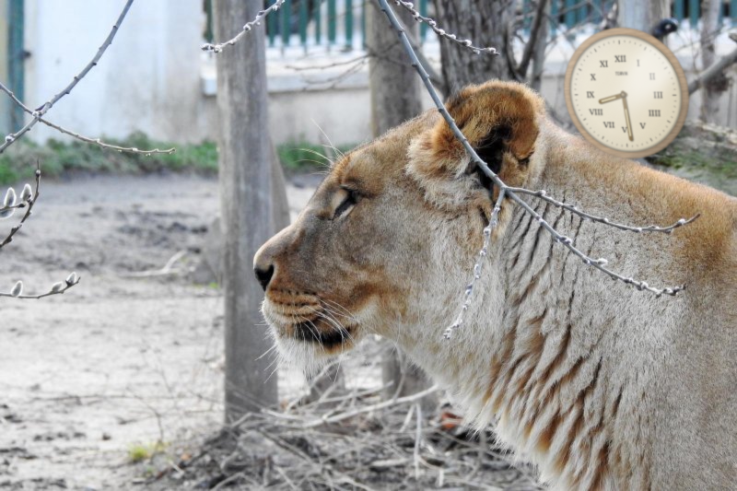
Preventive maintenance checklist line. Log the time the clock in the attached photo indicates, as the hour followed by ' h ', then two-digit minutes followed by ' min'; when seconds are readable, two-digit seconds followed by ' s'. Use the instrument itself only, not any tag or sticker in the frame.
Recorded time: 8 h 29 min
